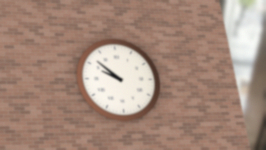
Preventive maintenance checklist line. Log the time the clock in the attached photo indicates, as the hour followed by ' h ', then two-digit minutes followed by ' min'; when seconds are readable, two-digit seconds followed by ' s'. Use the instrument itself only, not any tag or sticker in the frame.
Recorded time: 9 h 52 min
